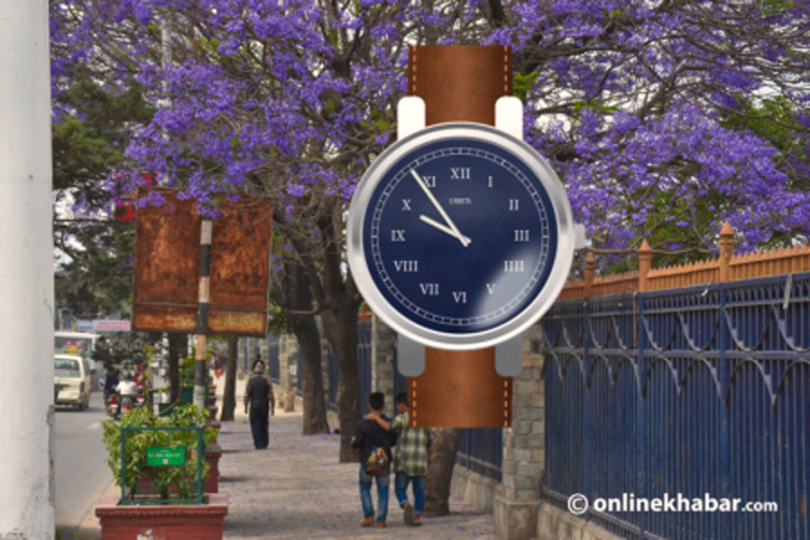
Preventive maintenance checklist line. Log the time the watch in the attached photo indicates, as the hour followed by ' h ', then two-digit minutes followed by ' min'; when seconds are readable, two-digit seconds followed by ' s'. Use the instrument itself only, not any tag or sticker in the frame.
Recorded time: 9 h 54 min
